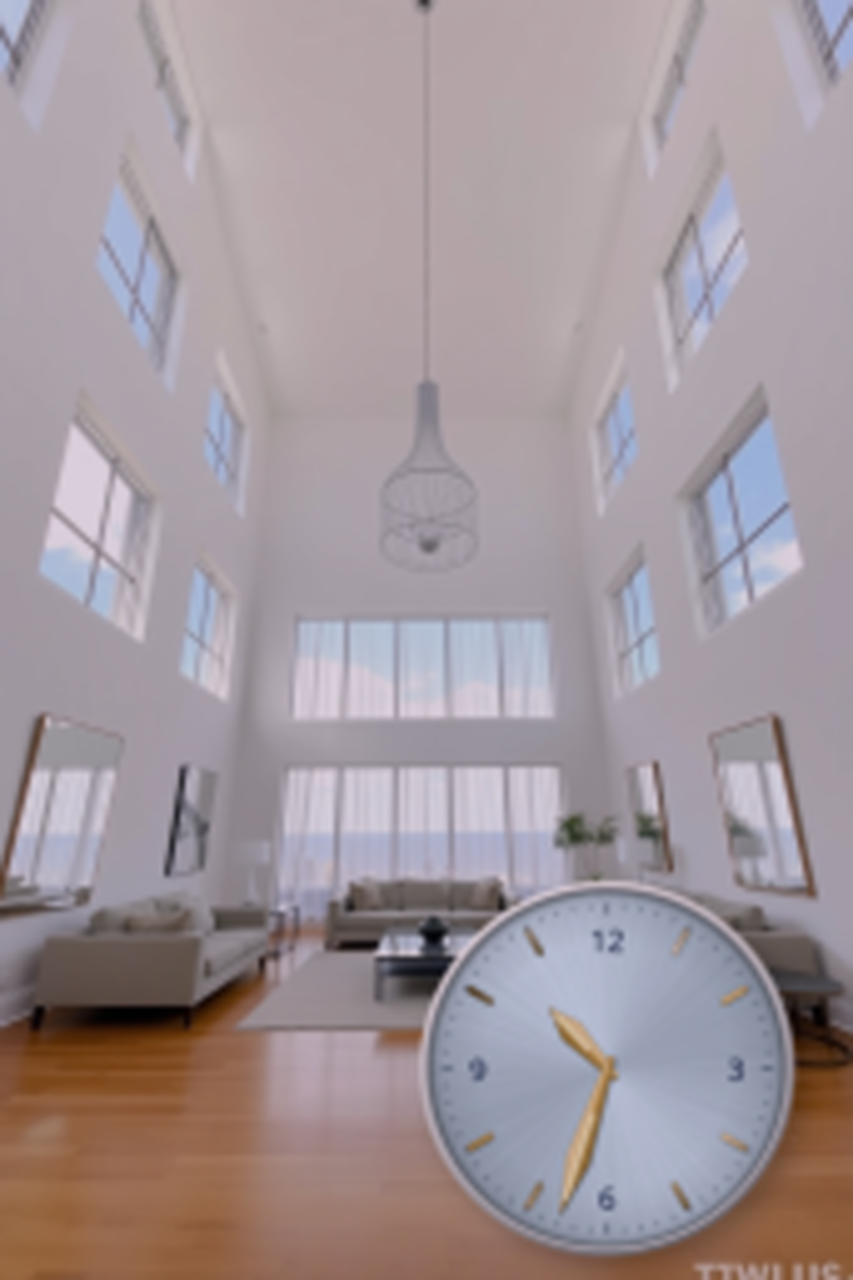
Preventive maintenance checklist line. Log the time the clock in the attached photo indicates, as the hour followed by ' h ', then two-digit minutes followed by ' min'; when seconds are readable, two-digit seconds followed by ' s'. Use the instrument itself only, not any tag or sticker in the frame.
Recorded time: 10 h 33 min
